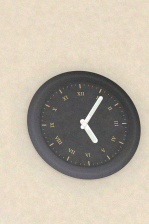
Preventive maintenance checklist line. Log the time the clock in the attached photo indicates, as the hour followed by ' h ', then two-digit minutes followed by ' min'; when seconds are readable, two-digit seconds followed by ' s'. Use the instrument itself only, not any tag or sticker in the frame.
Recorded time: 5 h 06 min
